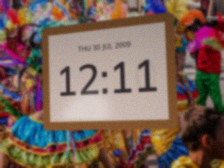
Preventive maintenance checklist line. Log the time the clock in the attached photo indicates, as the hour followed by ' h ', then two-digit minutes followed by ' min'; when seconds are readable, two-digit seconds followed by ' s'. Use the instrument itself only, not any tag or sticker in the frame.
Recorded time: 12 h 11 min
